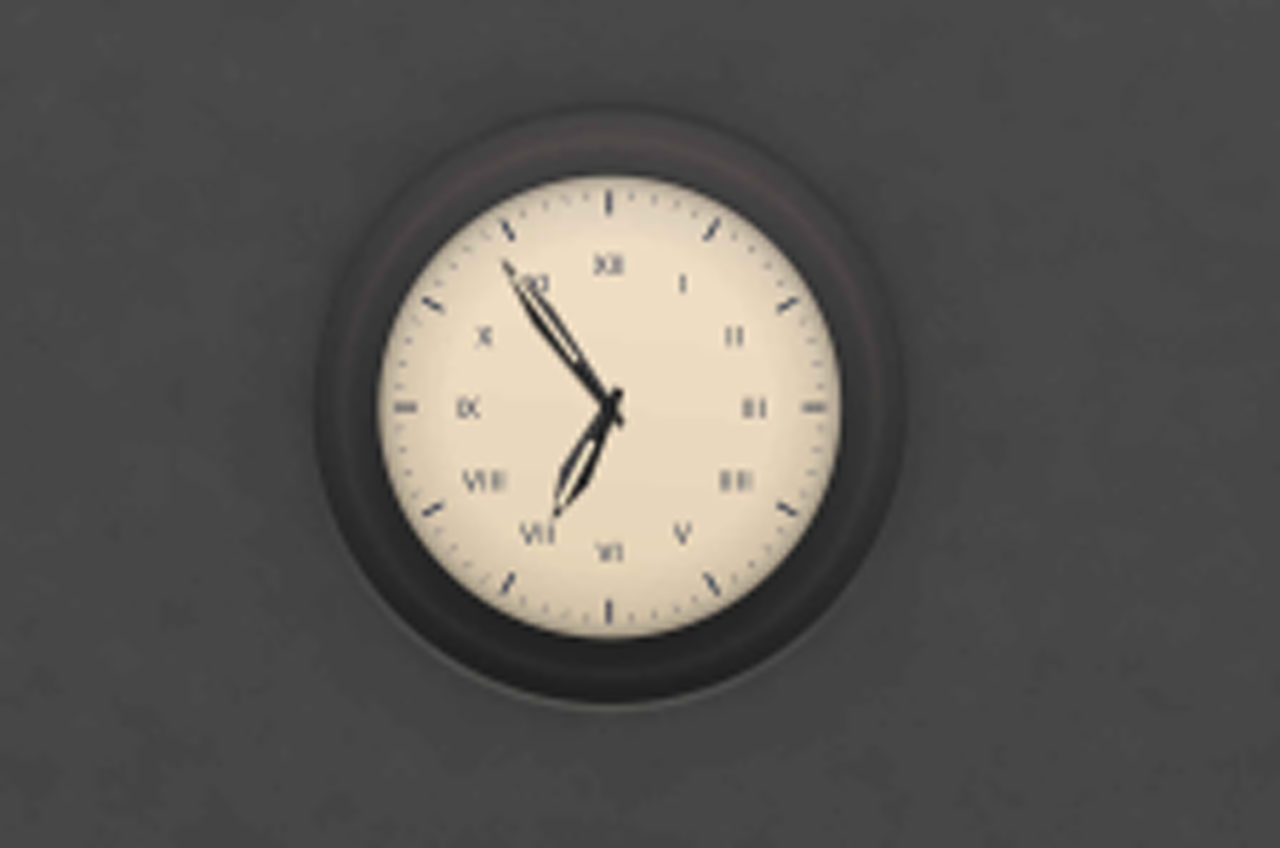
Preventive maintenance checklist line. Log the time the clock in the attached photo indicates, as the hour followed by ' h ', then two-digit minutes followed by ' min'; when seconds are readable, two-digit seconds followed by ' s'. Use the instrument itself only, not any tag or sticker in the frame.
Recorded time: 6 h 54 min
